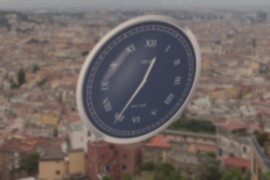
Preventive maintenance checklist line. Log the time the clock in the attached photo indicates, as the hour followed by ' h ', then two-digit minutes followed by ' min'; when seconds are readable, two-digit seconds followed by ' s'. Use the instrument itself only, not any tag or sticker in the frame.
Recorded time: 12 h 35 min
